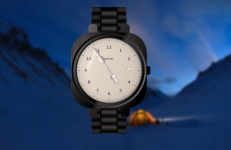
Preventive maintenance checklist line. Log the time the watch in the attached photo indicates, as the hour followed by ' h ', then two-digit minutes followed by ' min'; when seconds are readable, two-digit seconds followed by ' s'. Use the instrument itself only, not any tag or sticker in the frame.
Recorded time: 4 h 54 min
